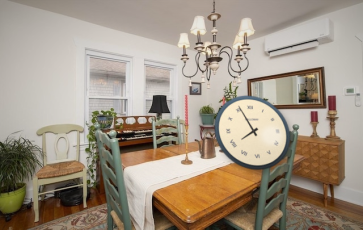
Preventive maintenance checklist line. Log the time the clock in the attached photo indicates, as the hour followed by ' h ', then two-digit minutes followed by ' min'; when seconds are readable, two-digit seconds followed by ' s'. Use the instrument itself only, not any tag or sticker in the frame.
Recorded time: 7 h 56 min
